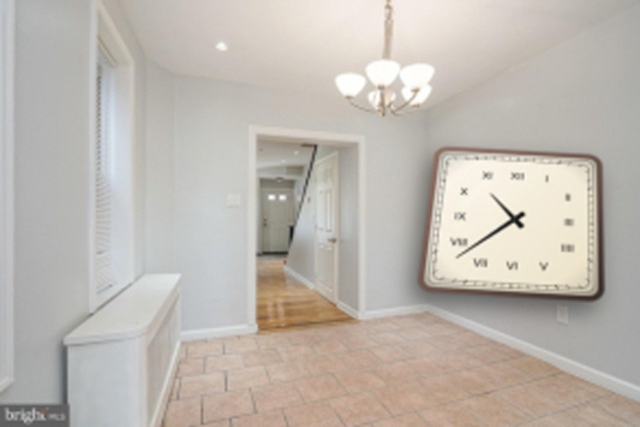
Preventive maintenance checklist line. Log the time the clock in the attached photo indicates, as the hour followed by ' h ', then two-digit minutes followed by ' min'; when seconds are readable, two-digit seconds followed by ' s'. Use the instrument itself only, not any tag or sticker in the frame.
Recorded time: 10 h 38 min
